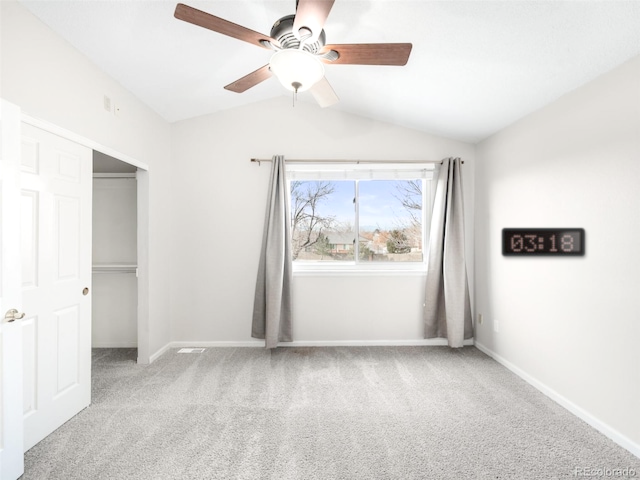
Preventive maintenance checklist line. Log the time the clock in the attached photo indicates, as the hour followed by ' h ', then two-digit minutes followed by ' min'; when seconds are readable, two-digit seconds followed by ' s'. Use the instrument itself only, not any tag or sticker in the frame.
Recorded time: 3 h 18 min
